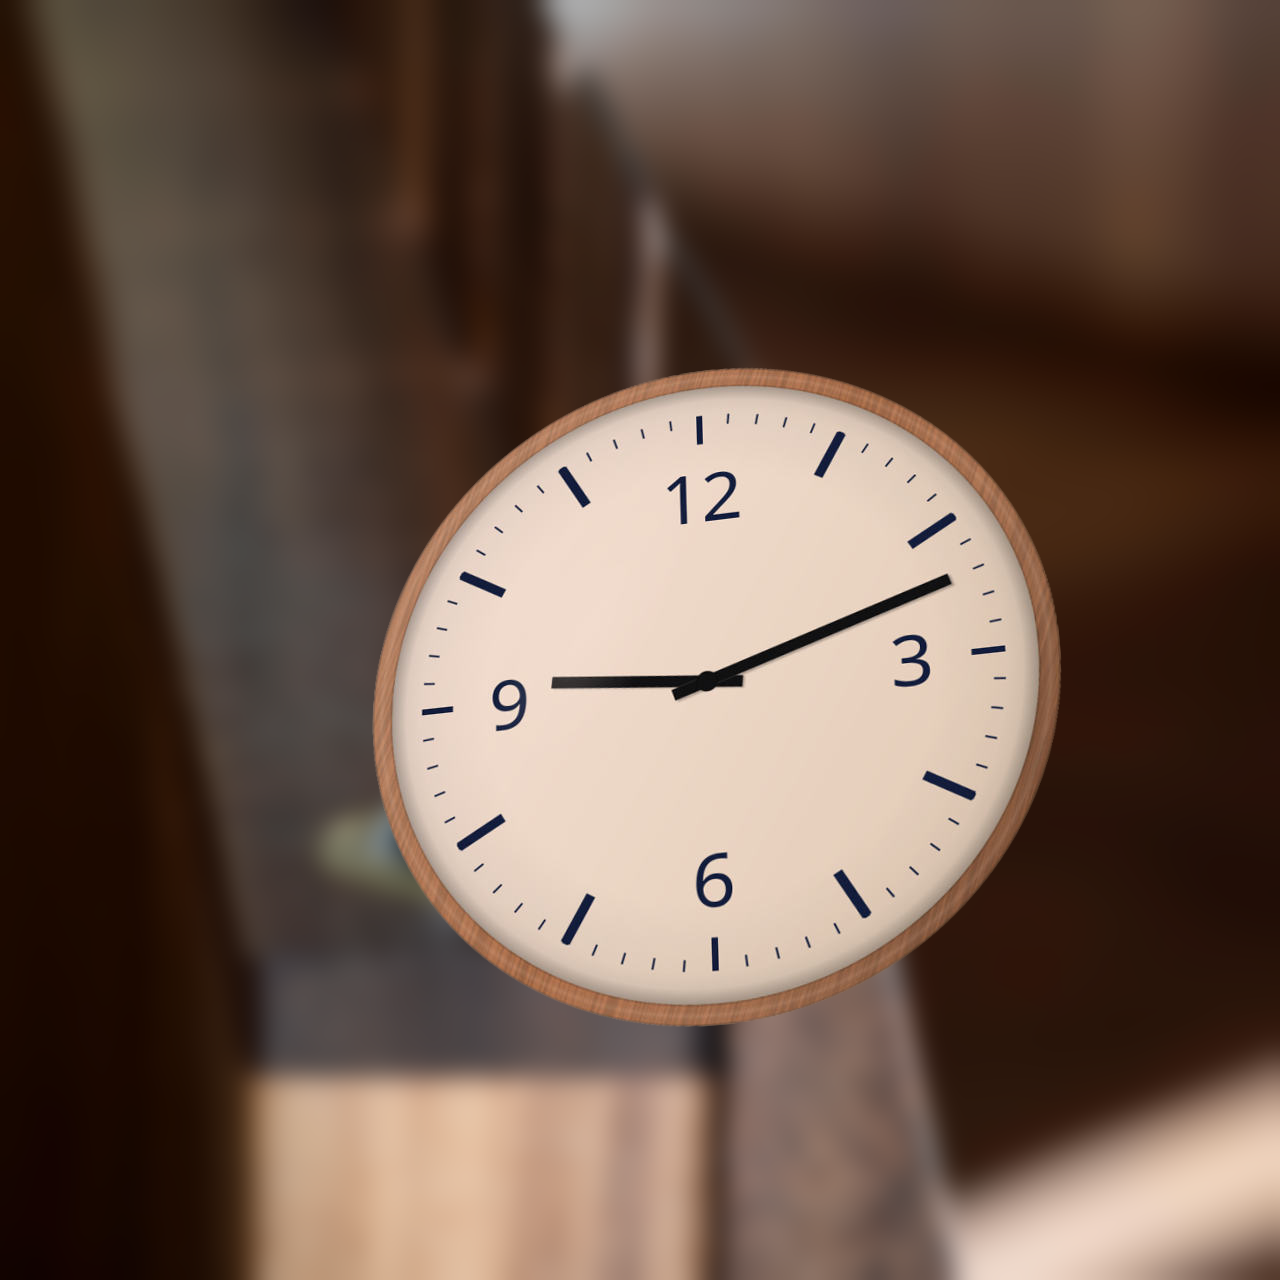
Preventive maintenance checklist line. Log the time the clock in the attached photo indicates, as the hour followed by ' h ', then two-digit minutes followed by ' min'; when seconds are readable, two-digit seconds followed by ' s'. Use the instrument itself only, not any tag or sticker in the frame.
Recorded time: 9 h 12 min
